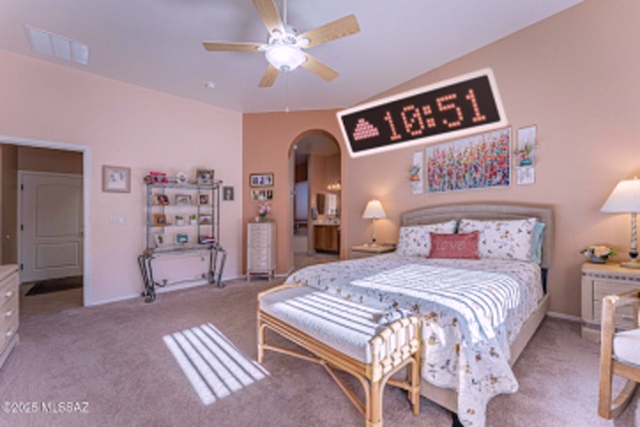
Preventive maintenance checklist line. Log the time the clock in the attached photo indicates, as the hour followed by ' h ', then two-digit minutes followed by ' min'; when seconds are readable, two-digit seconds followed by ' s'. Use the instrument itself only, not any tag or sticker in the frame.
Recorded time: 10 h 51 min
